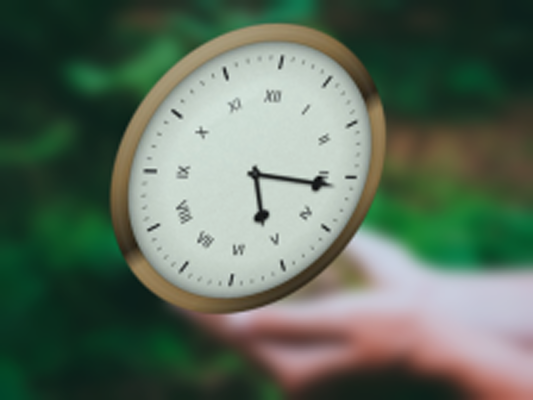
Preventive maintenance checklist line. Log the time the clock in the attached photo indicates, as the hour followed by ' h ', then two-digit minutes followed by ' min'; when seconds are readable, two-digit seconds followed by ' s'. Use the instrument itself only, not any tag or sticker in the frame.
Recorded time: 5 h 16 min
